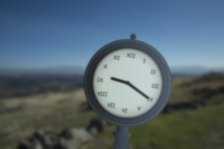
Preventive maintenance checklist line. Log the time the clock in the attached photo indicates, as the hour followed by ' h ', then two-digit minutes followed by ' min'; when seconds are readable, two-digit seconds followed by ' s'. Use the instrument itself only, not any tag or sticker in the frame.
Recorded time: 9 h 20 min
